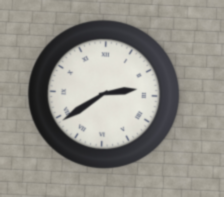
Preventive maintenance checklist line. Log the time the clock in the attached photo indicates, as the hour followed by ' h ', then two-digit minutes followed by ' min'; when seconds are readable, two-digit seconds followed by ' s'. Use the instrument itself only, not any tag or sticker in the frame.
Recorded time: 2 h 39 min
